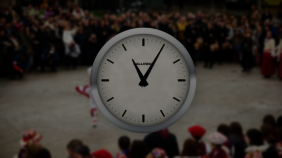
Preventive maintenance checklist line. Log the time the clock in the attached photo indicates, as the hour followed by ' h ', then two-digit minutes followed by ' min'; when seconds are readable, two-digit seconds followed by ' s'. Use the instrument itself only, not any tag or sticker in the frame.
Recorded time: 11 h 05 min
